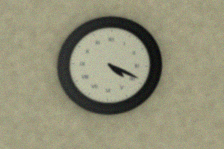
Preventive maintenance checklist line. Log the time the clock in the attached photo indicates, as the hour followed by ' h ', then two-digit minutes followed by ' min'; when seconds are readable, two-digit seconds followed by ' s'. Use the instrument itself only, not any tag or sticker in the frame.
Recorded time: 4 h 19 min
